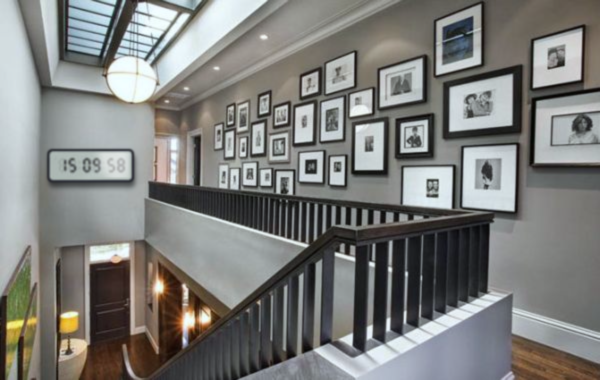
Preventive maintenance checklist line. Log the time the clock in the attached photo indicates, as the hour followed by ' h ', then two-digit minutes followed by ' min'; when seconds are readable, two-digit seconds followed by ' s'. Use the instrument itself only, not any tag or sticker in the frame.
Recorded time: 15 h 09 min 58 s
